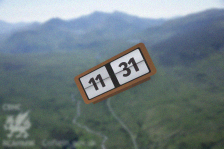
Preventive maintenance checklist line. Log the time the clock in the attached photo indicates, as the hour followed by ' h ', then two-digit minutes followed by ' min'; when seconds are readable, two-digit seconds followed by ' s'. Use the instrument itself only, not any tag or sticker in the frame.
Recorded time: 11 h 31 min
